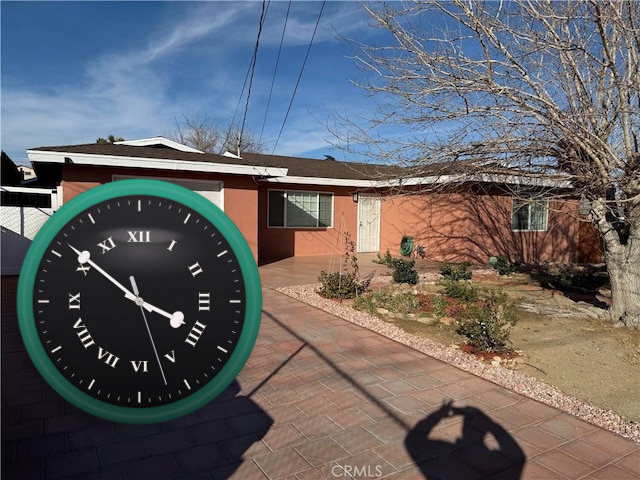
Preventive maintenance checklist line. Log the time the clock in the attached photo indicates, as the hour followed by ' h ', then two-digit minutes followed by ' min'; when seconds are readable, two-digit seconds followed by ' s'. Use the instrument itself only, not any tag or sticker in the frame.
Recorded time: 3 h 51 min 27 s
